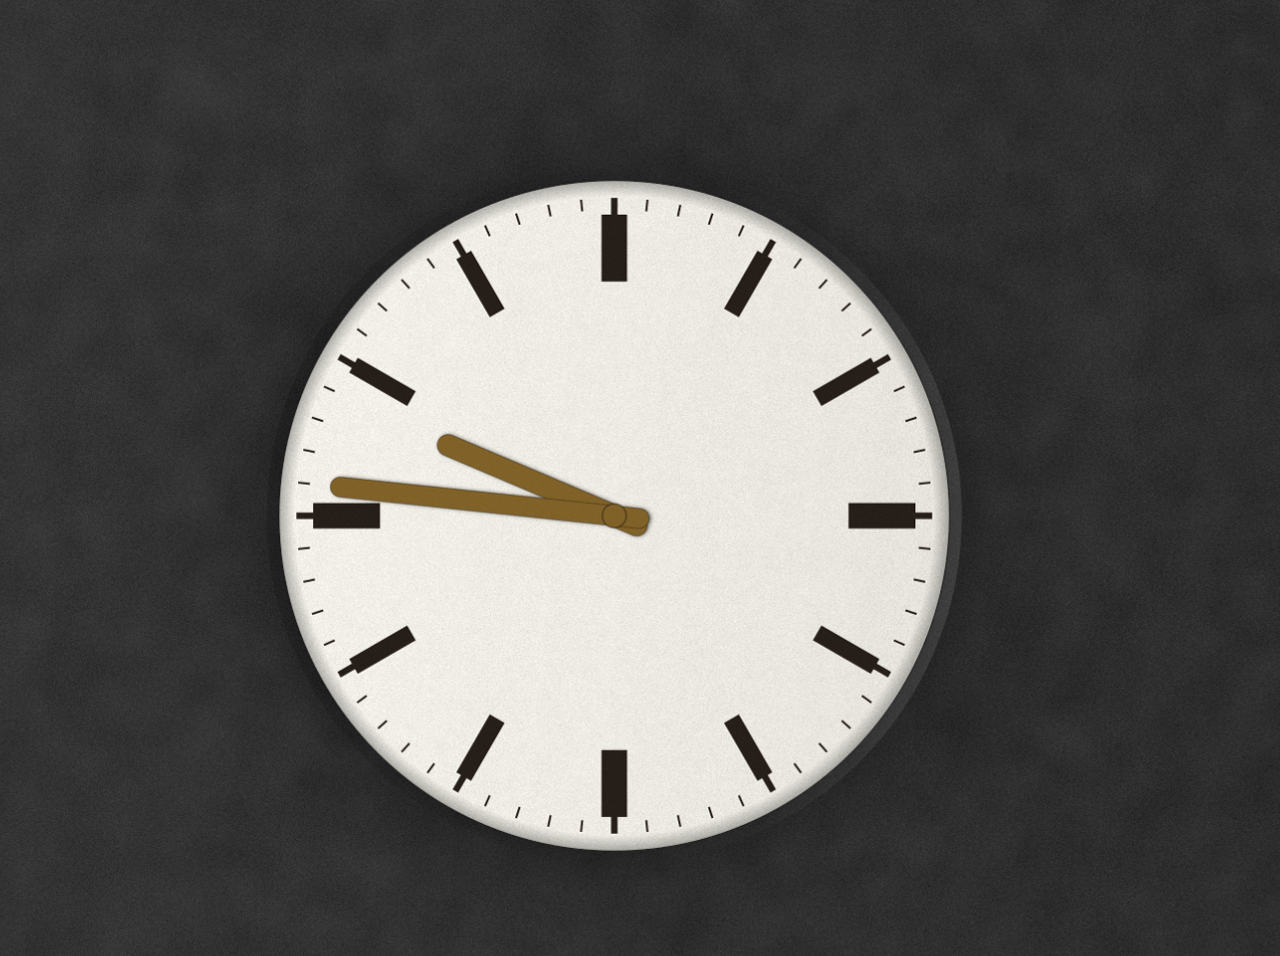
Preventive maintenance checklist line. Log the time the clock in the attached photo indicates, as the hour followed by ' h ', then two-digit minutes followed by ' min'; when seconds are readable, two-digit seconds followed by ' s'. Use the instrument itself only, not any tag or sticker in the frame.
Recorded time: 9 h 46 min
